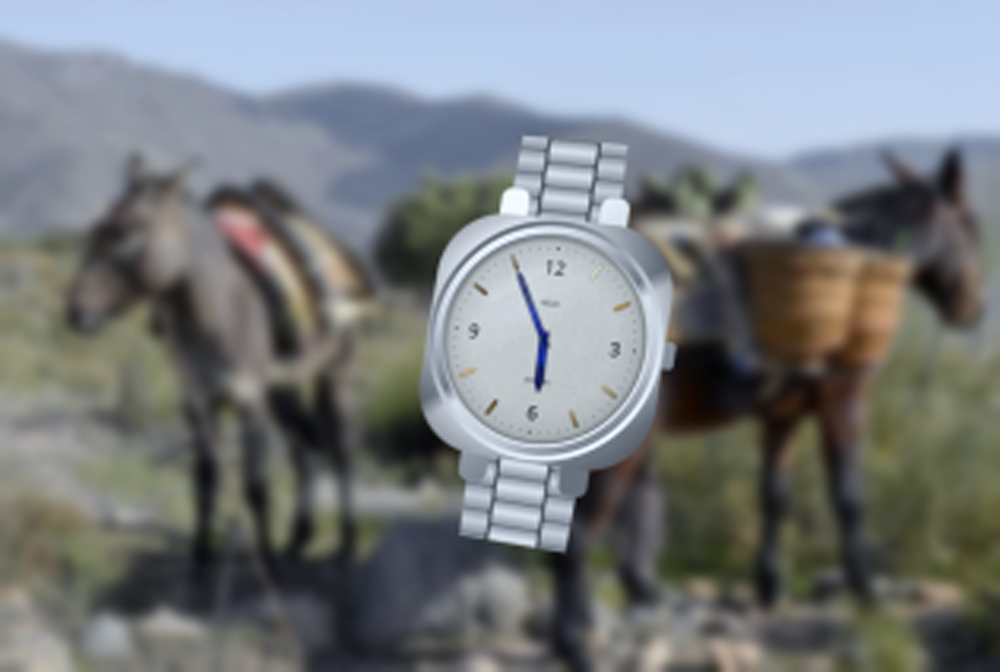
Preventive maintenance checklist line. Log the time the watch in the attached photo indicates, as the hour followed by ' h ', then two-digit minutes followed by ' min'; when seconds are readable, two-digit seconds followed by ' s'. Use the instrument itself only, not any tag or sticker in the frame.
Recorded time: 5 h 55 min
